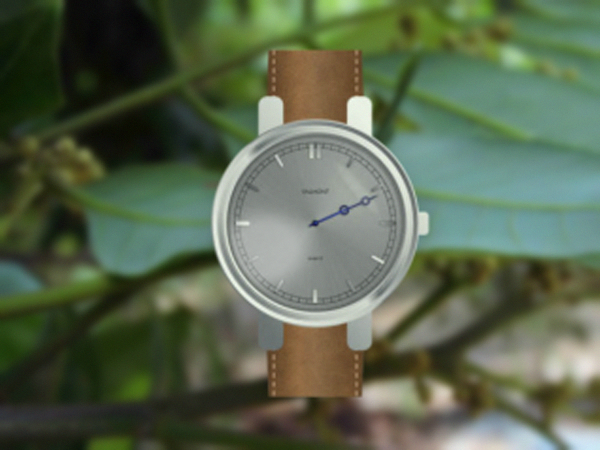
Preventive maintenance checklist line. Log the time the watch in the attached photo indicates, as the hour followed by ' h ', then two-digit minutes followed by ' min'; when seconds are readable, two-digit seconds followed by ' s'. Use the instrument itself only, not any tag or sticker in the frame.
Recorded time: 2 h 11 min
